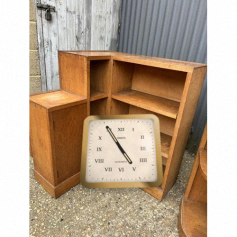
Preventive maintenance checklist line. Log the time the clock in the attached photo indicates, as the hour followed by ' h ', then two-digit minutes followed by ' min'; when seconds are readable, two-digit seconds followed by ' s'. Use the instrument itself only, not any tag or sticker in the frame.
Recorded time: 4 h 55 min
